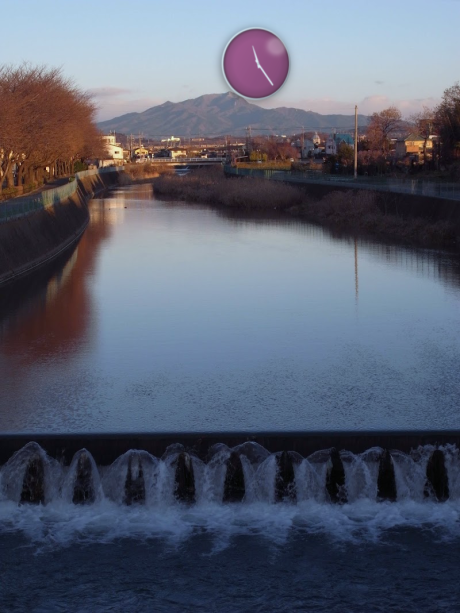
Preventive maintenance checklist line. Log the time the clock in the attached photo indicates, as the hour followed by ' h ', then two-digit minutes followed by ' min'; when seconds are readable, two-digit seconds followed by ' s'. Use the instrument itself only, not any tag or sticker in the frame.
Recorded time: 11 h 24 min
